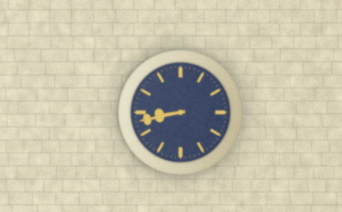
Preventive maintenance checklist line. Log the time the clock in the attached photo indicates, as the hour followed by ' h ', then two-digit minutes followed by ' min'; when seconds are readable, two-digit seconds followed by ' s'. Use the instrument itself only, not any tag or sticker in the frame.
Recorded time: 8 h 43 min
